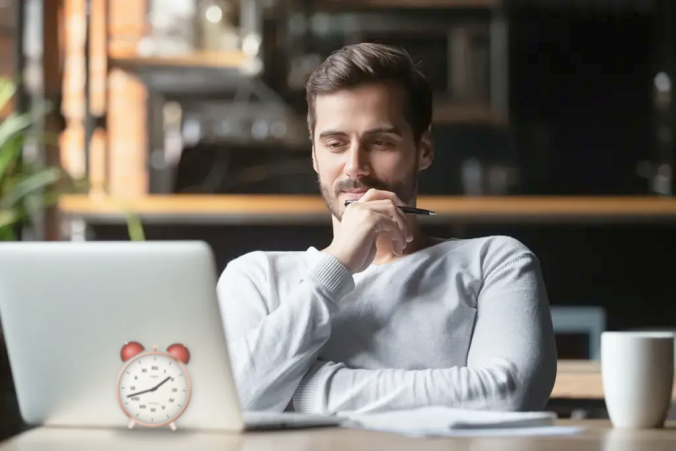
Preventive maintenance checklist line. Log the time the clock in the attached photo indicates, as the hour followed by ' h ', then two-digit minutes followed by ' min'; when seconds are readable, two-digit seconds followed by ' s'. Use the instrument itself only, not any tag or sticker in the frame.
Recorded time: 1 h 42 min
